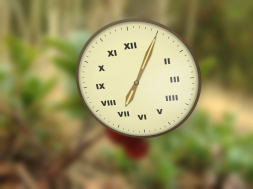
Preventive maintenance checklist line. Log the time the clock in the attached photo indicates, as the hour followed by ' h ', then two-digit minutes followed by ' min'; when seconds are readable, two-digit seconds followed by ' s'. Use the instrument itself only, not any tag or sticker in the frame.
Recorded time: 7 h 05 min
